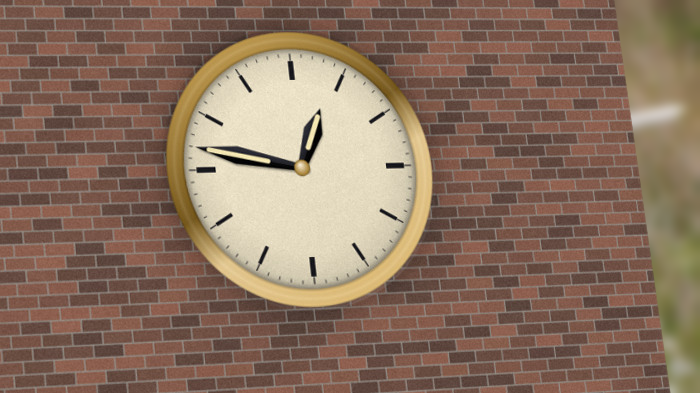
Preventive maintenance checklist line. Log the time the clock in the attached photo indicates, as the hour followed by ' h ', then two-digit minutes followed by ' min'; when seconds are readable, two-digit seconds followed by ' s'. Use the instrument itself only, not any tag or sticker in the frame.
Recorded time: 12 h 47 min
